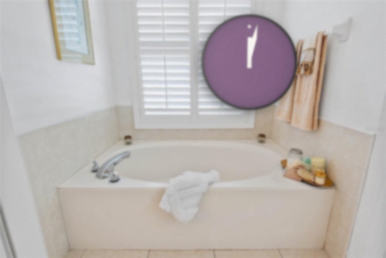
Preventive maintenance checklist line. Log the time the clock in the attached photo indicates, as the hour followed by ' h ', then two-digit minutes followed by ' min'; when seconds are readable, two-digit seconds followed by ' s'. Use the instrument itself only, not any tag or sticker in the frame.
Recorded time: 12 h 02 min
